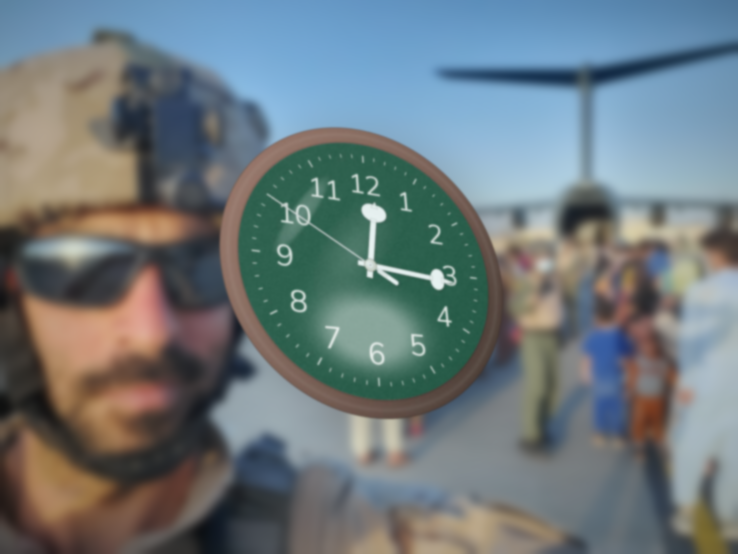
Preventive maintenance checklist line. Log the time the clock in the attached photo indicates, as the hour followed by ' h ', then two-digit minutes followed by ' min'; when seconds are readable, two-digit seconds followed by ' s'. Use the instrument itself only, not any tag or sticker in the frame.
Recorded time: 12 h 15 min 50 s
